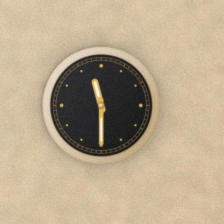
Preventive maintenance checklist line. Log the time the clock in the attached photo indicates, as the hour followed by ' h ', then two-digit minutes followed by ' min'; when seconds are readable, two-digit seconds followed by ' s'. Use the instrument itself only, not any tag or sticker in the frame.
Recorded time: 11 h 30 min
